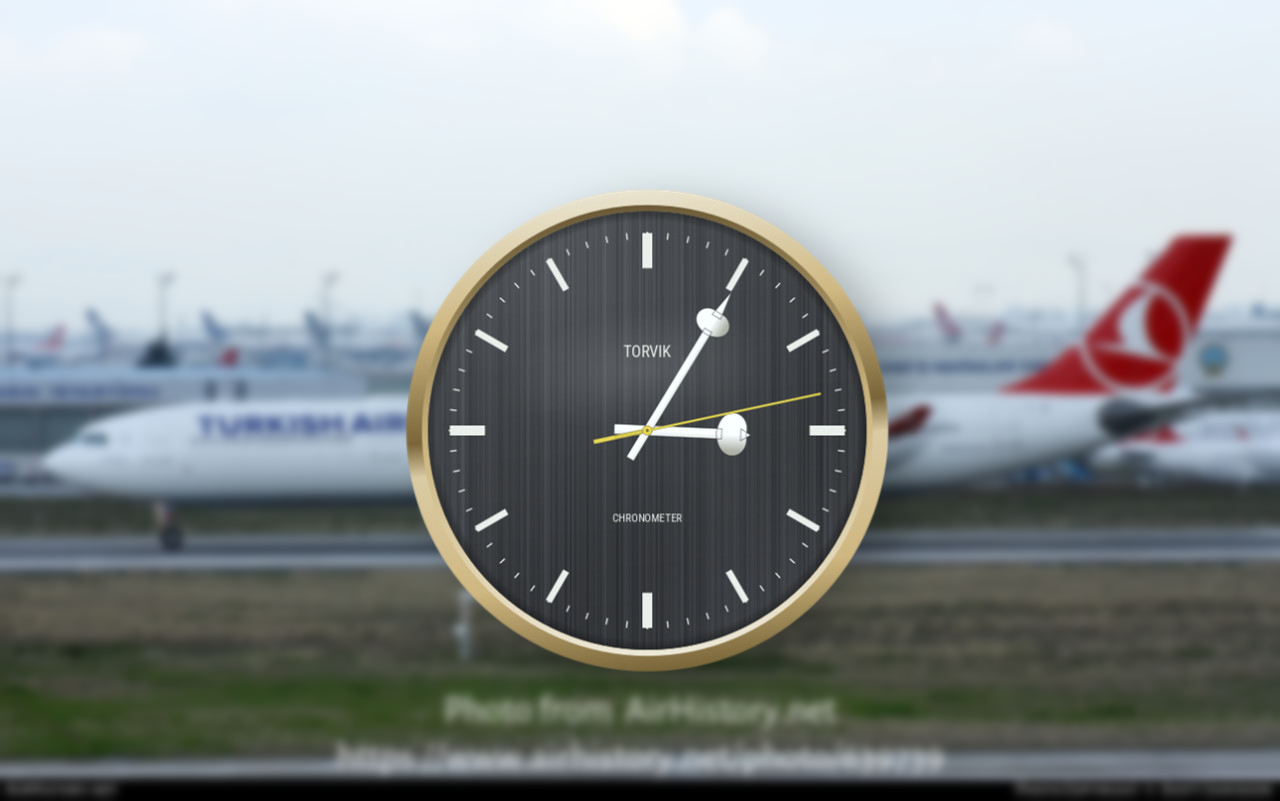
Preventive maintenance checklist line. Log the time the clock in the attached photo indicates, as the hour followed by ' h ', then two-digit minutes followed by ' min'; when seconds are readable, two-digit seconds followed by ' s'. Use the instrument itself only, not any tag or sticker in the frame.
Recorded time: 3 h 05 min 13 s
